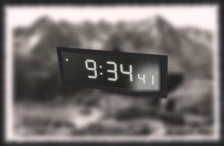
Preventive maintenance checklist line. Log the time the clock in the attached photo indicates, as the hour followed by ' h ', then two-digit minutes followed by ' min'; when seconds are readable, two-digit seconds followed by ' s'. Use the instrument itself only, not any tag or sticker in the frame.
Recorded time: 9 h 34 min 41 s
